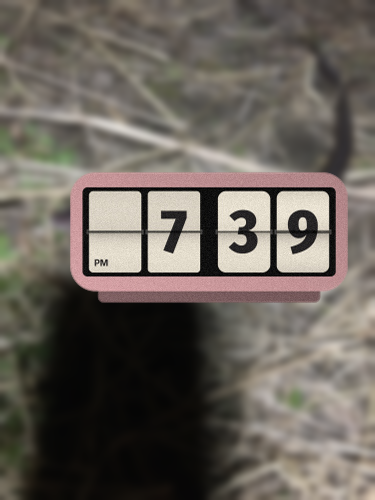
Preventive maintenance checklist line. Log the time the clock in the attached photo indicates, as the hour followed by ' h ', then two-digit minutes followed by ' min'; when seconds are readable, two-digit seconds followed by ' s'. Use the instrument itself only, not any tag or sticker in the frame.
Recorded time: 7 h 39 min
